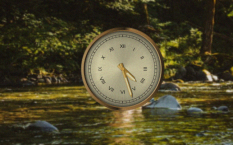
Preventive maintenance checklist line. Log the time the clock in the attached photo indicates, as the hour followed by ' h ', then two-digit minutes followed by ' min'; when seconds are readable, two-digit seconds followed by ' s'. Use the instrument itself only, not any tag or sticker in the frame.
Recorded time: 4 h 27 min
